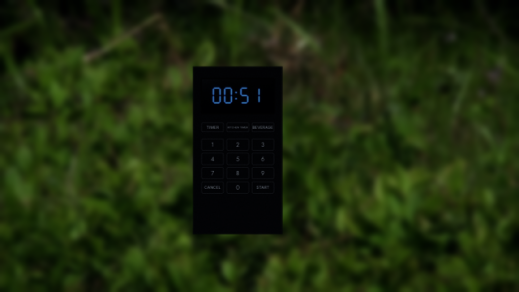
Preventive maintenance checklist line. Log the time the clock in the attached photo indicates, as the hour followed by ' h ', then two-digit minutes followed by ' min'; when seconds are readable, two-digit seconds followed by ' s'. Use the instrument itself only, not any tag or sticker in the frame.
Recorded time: 0 h 51 min
